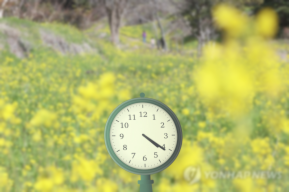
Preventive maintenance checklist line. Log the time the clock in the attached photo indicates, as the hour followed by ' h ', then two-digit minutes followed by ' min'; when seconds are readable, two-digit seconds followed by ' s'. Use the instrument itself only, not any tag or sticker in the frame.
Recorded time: 4 h 21 min
